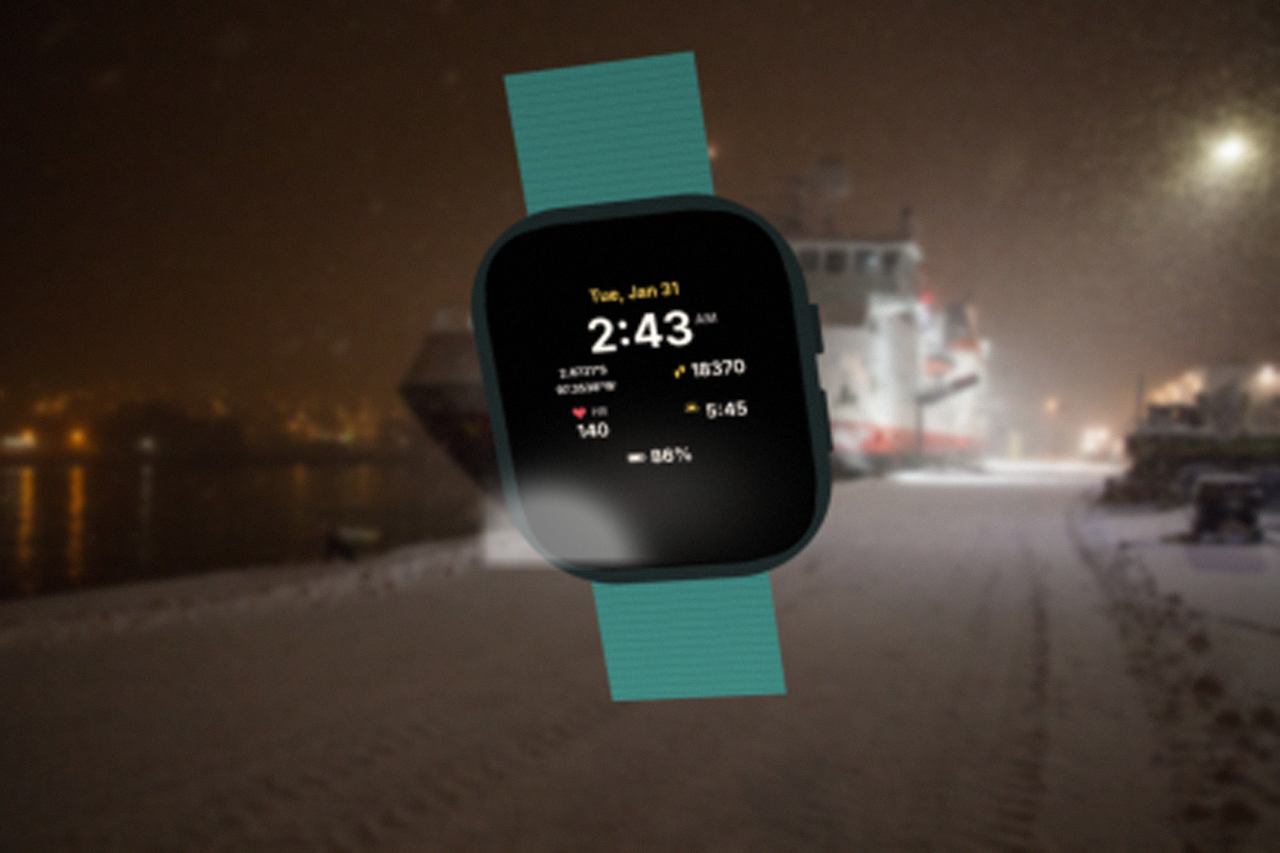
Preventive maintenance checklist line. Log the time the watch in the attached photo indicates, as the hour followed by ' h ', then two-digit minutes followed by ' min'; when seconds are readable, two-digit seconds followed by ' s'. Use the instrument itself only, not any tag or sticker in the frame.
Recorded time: 2 h 43 min
